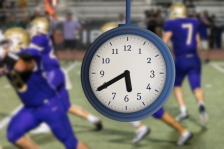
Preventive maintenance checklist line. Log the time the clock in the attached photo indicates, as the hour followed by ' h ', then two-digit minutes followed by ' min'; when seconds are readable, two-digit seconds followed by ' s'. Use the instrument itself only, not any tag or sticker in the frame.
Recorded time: 5 h 40 min
